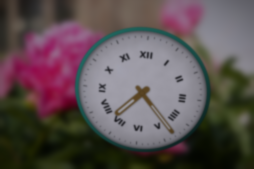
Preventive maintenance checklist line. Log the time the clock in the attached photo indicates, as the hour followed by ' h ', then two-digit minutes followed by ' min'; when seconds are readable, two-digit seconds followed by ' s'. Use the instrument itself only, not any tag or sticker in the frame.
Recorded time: 7 h 23 min
